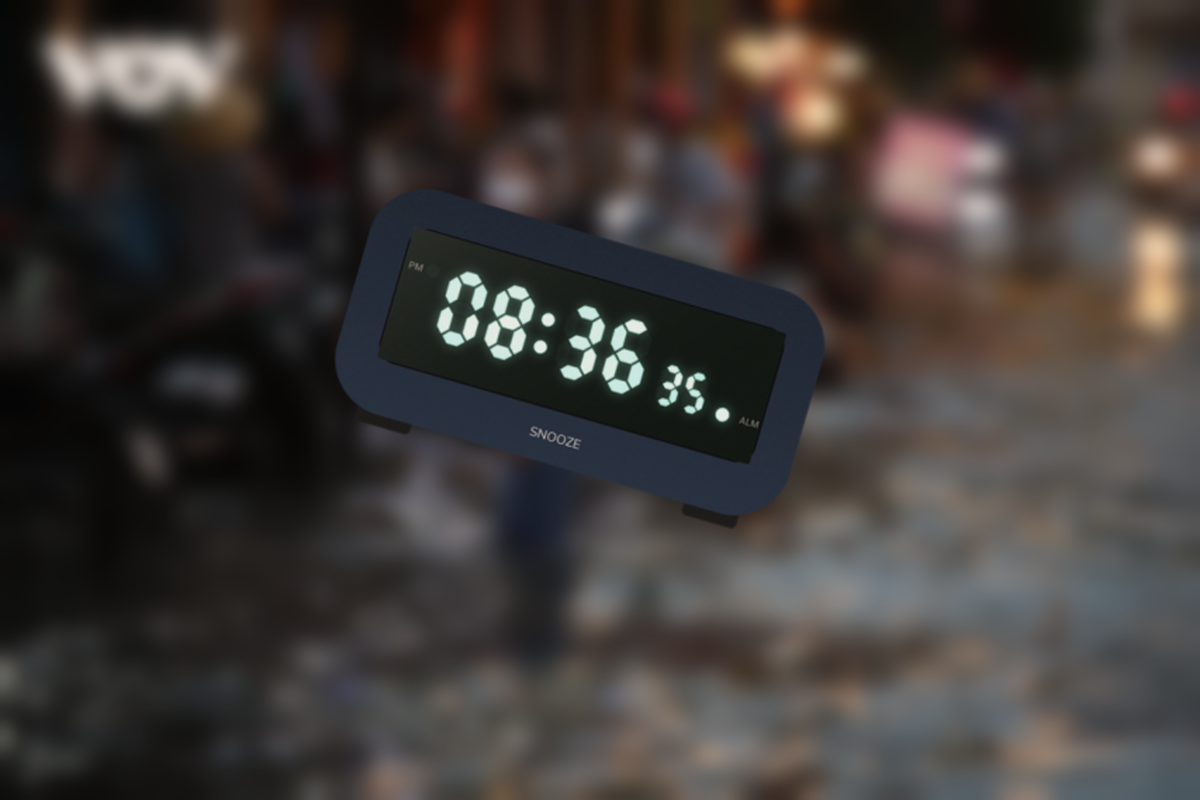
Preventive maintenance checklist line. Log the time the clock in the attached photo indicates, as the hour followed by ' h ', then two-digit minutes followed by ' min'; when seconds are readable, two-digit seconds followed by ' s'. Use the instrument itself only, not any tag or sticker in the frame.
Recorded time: 8 h 36 min 35 s
